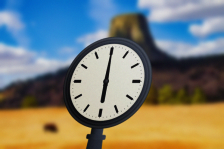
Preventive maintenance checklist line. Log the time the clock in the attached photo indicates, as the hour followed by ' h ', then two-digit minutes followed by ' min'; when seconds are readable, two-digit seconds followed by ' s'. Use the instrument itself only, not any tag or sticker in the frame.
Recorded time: 6 h 00 min
